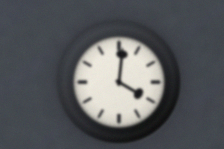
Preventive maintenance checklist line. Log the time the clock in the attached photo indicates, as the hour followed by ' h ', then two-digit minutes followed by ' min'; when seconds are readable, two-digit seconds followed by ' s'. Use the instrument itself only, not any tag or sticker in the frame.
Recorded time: 4 h 01 min
